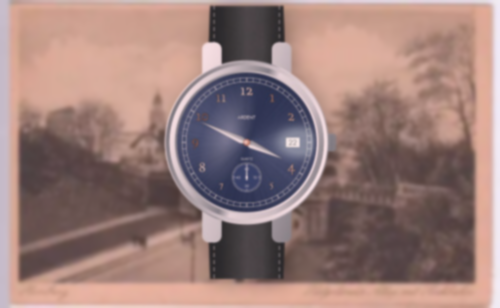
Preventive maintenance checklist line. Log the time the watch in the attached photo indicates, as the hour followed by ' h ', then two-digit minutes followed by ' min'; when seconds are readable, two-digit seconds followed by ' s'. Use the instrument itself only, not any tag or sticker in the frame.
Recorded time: 3 h 49 min
